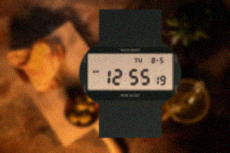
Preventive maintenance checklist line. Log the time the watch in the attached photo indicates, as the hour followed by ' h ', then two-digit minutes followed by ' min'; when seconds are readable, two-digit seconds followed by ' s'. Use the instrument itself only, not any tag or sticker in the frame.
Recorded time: 12 h 55 min 19 s
